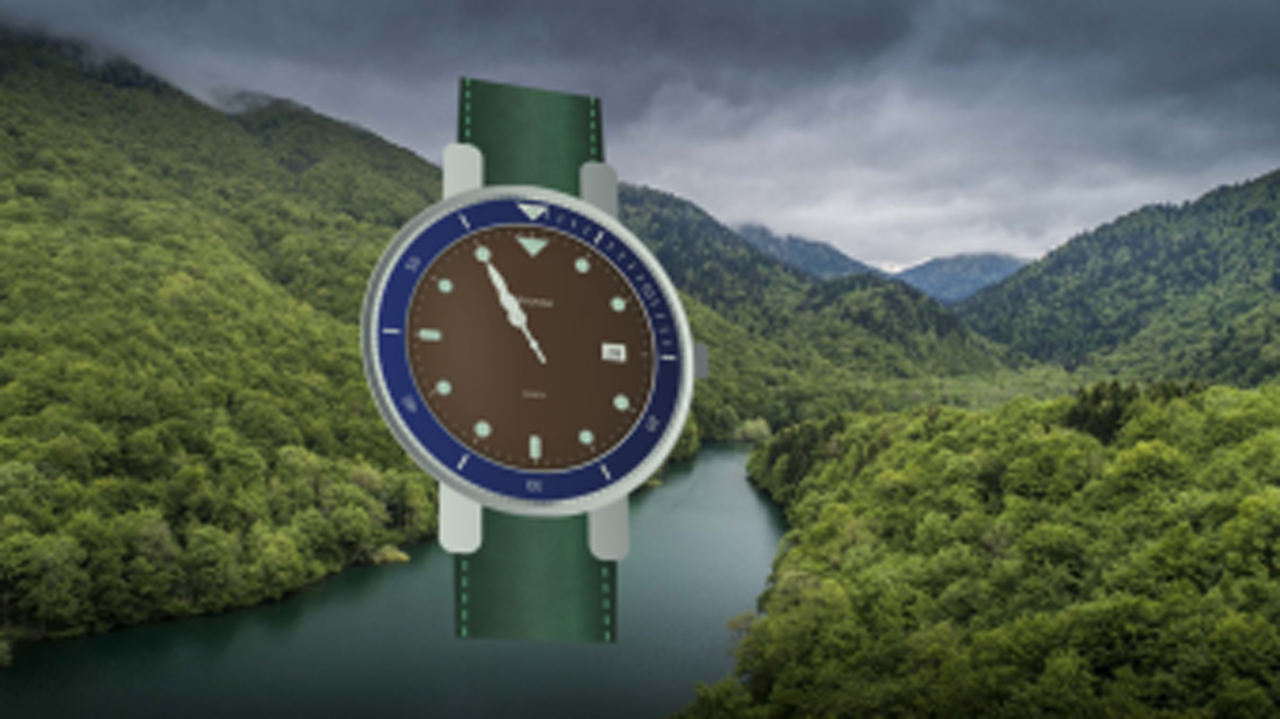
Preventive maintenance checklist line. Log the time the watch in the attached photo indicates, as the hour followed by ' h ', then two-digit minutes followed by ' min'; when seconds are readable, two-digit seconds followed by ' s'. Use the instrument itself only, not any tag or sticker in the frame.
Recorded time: 10 h 55 min
